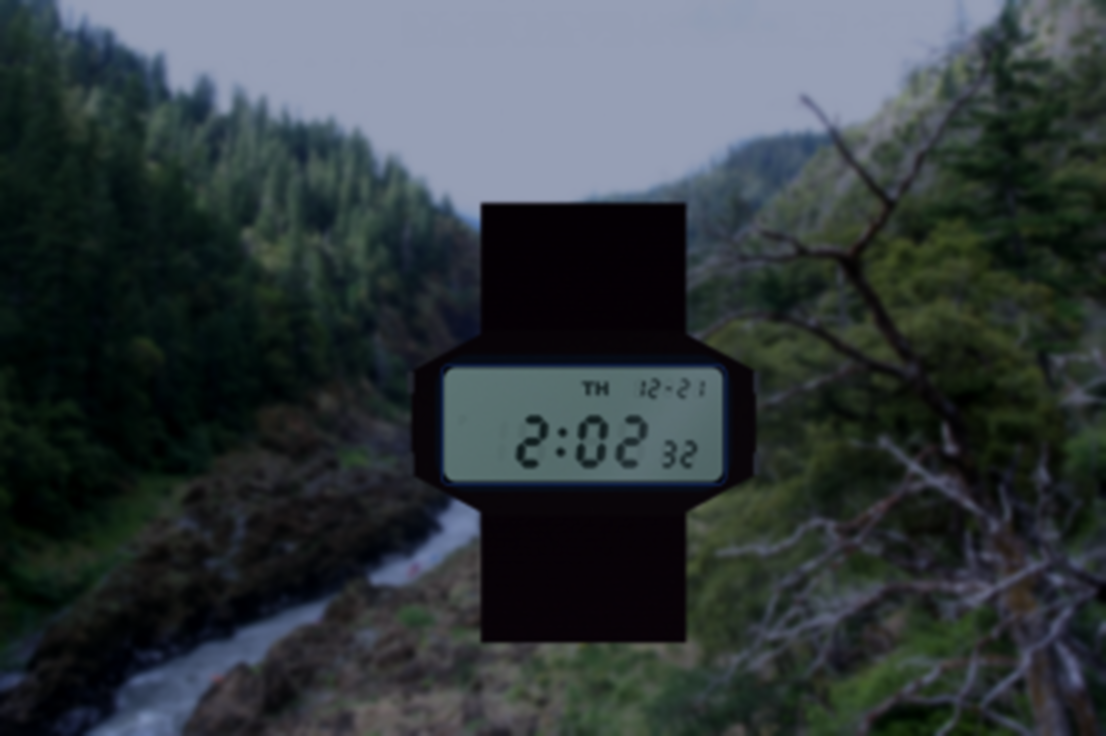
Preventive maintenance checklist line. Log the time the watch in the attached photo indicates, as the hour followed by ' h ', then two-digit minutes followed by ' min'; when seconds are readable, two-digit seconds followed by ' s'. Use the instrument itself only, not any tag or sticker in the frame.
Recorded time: 2 h 02 min 32 s
